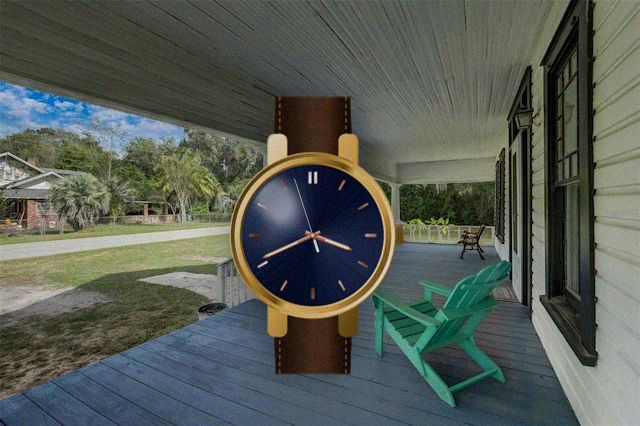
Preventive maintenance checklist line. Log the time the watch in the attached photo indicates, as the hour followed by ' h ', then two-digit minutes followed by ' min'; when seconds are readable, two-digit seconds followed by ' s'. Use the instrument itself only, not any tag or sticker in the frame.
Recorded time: 3 h 40 min 57 s
